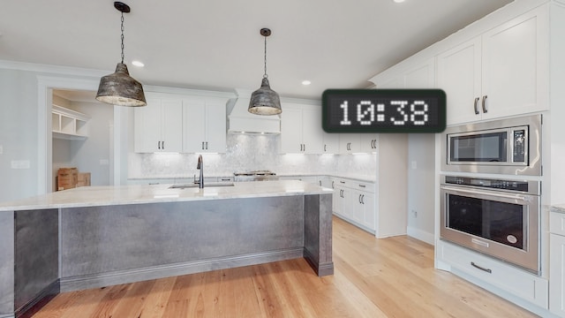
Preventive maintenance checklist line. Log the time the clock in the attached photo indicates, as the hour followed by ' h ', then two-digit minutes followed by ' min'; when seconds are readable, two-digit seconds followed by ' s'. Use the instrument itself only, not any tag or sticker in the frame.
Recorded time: 10 h 38 min
